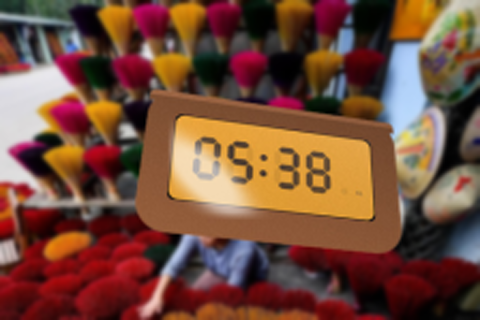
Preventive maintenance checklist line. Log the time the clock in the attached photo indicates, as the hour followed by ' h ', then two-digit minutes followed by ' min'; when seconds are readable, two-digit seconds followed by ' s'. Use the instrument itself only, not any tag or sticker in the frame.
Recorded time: 5 h 38 min
